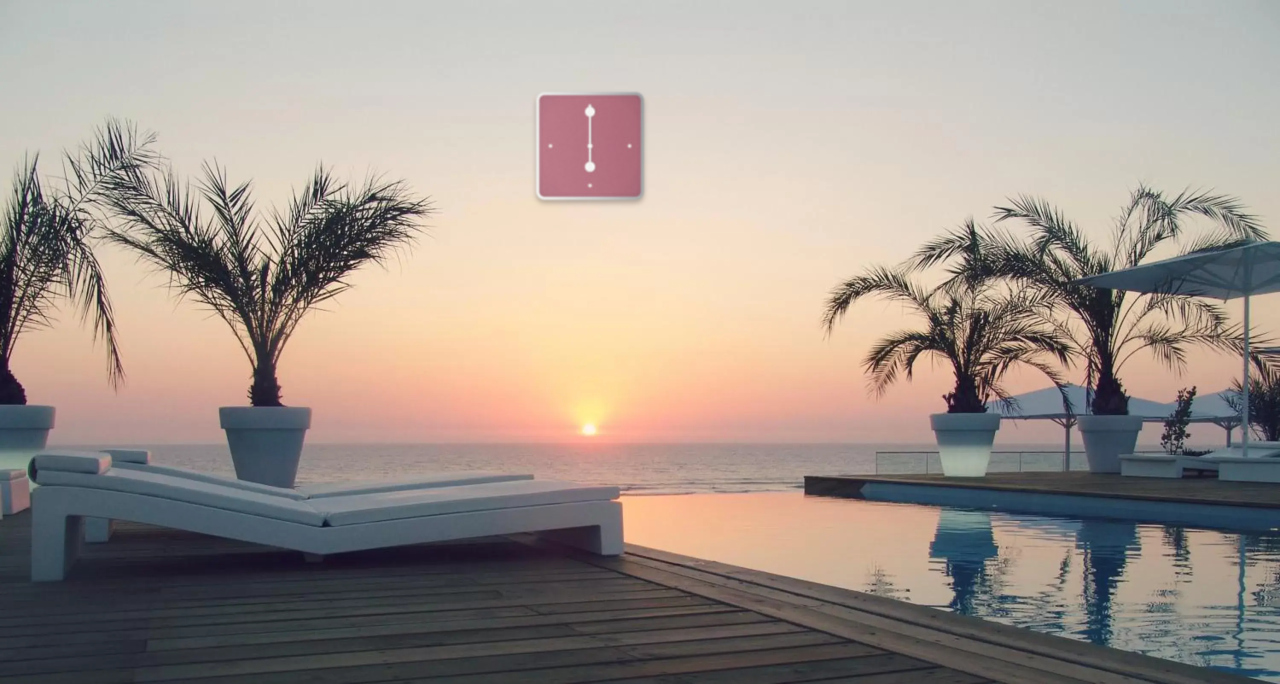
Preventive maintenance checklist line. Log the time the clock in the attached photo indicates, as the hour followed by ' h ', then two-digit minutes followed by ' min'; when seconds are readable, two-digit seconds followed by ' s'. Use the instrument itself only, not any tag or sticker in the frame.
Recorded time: 6 h 00 min
